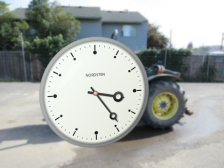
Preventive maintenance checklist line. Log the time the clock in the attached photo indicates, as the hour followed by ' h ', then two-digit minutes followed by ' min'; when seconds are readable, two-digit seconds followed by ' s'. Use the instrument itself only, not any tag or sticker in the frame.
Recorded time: 3 h 24 min
